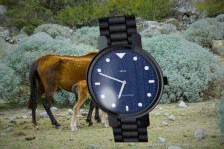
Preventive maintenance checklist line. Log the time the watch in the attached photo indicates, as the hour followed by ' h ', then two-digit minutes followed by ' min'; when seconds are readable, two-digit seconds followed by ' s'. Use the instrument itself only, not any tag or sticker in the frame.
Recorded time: 6 h 49 min
